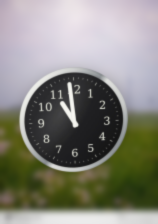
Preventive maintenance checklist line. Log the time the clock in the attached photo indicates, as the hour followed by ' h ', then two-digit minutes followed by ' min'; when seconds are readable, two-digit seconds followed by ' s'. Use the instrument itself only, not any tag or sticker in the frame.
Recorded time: 10 h 59 min
